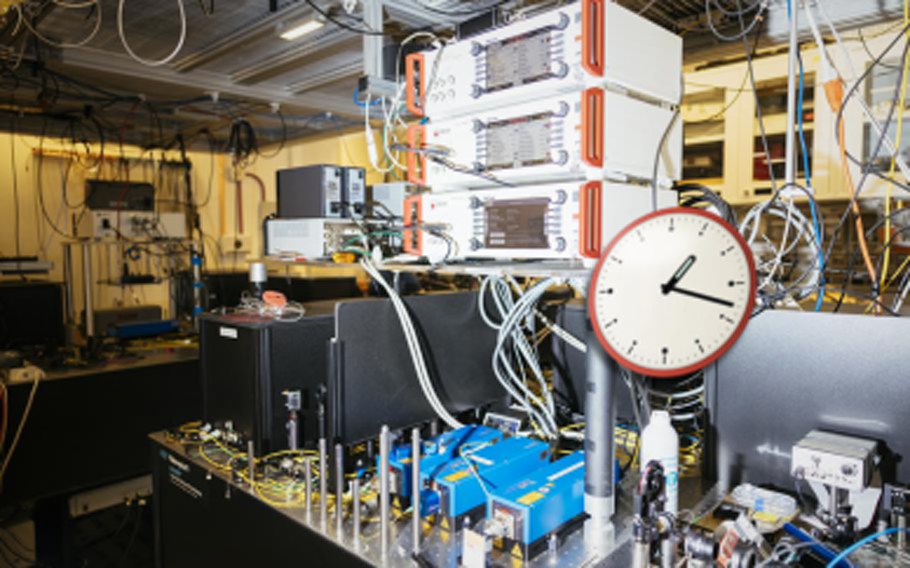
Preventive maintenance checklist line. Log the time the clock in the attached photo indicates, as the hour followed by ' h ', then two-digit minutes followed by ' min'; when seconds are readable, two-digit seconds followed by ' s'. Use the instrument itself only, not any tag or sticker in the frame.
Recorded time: 1 h 18 min
